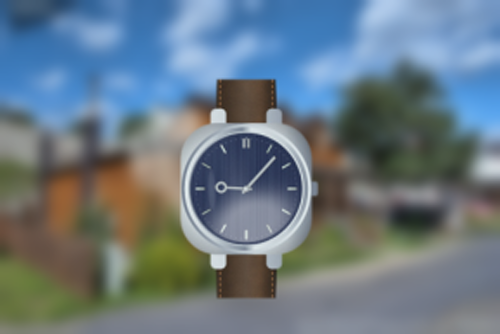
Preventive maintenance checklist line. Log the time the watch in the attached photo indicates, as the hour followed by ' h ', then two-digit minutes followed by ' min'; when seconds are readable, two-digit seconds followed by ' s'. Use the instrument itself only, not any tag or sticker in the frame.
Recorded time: 9 h 07 min
